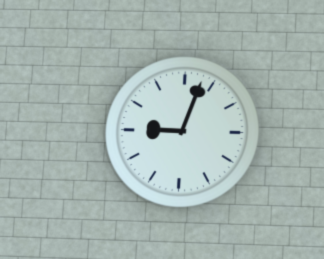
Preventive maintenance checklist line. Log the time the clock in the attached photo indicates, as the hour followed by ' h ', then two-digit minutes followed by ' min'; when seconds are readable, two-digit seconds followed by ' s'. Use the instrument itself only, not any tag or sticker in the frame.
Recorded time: 9 h 03 min
